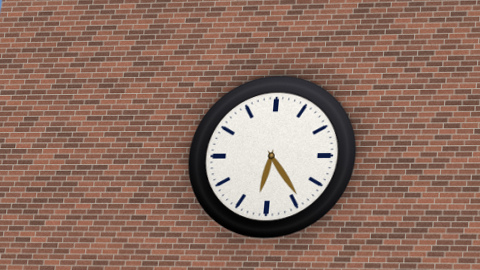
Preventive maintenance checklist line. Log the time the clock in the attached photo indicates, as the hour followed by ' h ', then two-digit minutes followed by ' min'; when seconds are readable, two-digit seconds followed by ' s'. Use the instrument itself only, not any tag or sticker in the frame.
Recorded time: 6 h 24 min
